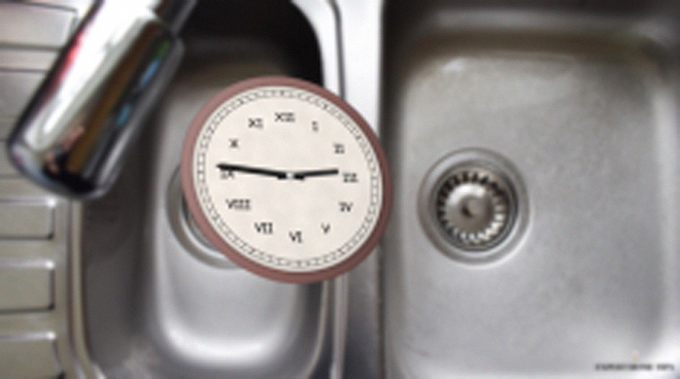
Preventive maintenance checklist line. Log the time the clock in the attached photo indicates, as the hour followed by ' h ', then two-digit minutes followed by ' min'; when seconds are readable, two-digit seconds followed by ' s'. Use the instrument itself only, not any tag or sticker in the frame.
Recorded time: 2 h 46 min
